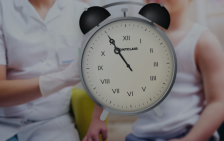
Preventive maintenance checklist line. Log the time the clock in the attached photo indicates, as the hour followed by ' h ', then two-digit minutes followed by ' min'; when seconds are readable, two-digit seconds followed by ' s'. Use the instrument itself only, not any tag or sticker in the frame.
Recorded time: 10 h 55 min
